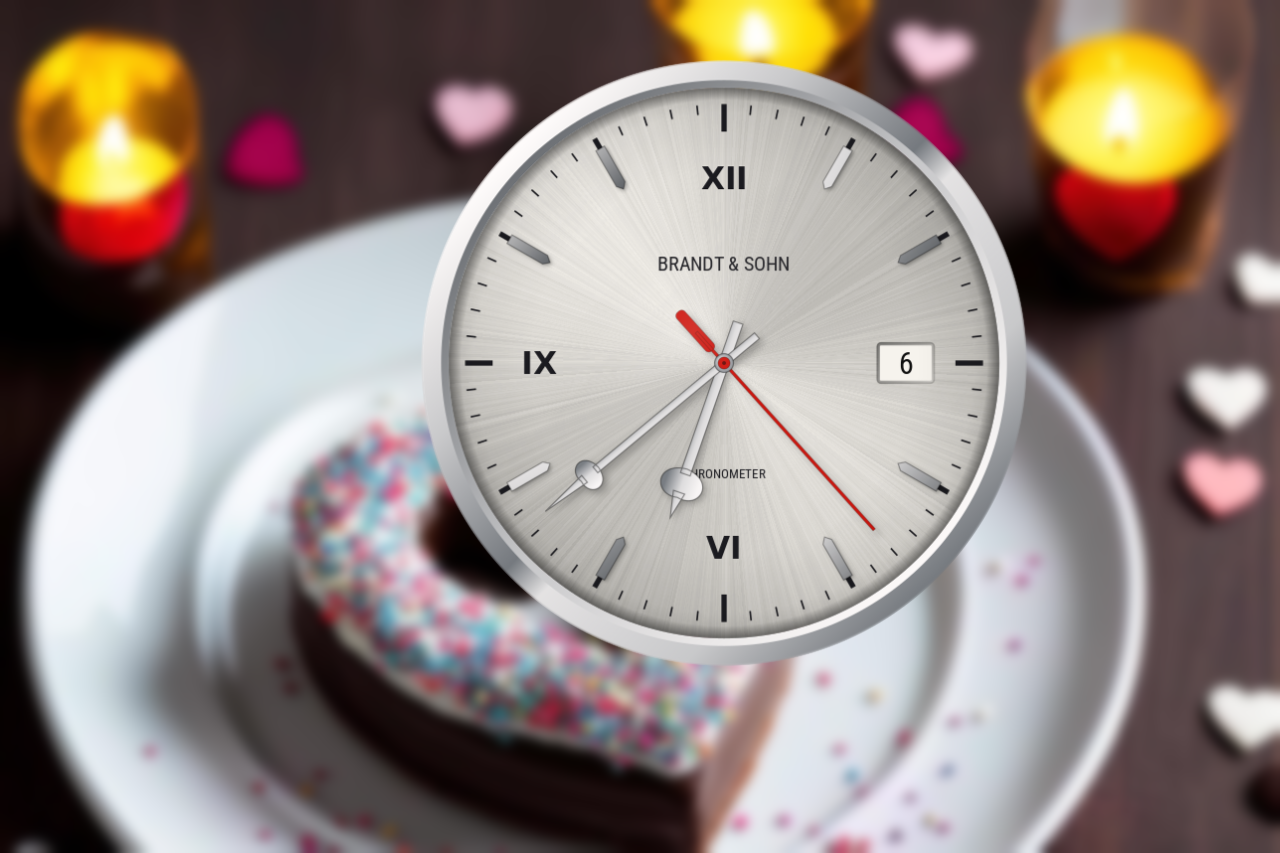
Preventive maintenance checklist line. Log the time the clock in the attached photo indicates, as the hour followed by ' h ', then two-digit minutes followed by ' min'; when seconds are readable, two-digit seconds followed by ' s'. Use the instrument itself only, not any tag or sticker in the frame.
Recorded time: 6 h 38 min 23 s
